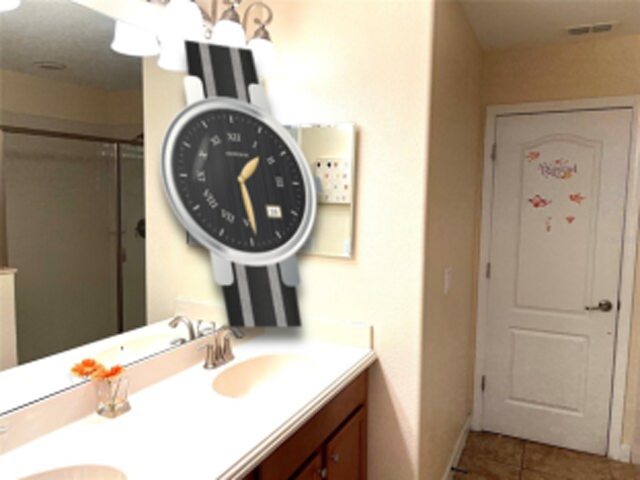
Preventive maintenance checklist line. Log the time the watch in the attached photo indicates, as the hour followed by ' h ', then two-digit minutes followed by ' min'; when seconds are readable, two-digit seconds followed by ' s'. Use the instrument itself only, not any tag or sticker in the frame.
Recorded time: 1 h 29 min
